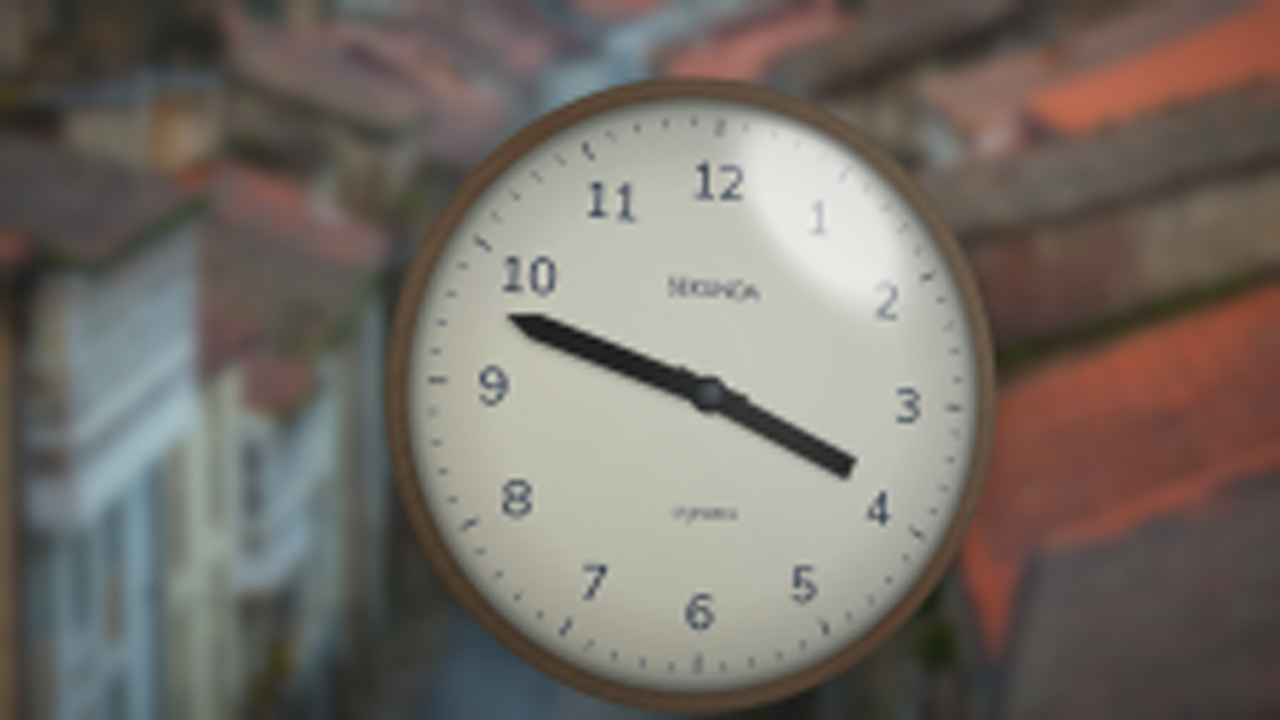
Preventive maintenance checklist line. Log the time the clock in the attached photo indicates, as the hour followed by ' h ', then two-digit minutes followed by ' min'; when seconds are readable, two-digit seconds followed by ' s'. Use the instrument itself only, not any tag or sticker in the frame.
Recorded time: 3 h 48 min
